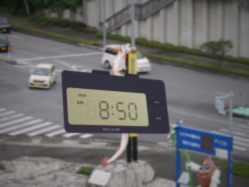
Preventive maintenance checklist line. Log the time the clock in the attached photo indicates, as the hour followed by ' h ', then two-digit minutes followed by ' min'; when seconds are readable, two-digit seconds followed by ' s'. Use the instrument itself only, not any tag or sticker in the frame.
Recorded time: 8 h 50 min
